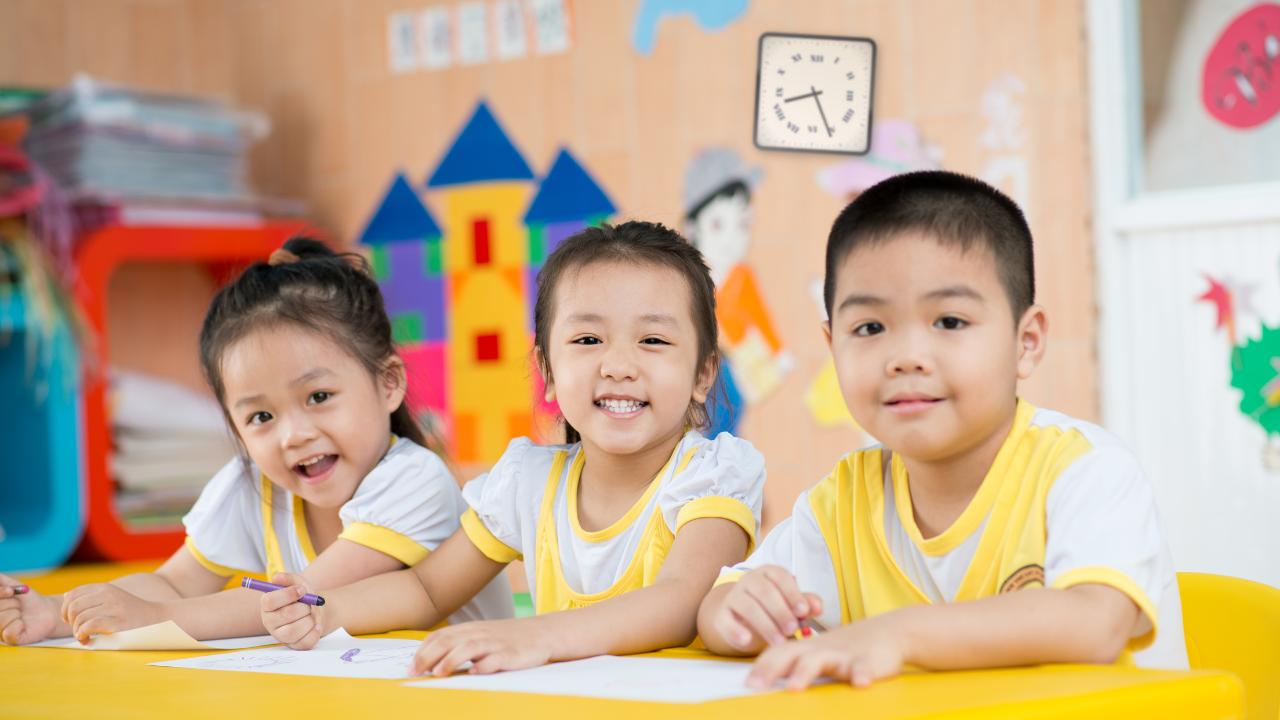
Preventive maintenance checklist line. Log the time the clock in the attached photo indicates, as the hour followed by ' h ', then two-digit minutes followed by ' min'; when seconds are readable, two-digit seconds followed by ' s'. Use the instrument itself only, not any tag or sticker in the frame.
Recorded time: 8 h 26 min
